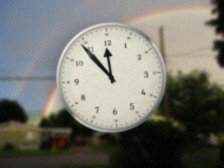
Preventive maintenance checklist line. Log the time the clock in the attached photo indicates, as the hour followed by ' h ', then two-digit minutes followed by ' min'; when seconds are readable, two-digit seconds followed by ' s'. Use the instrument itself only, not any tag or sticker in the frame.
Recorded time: 11 h 54 min
